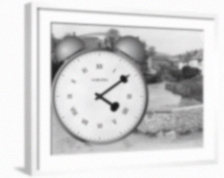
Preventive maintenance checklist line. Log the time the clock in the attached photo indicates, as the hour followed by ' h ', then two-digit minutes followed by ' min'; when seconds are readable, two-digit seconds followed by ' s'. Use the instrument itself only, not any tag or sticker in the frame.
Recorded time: 4 h 09 min
